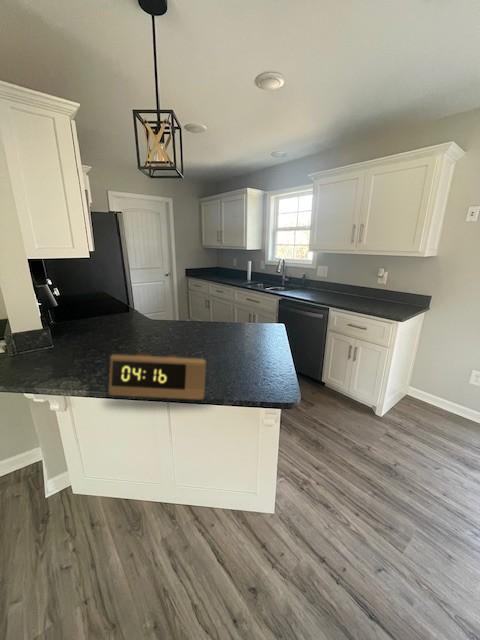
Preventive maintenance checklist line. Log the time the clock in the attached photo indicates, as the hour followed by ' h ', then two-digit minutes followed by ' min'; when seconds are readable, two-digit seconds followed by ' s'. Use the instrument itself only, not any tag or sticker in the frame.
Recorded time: 4 h 16 min
